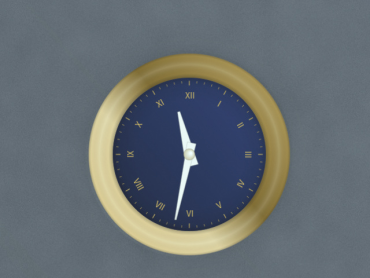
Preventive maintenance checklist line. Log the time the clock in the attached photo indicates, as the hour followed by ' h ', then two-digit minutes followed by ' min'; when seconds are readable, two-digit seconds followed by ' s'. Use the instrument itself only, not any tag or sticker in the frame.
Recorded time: 11 h 32 min
